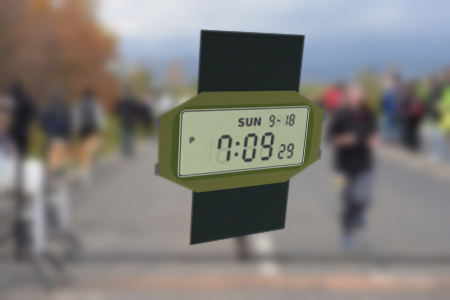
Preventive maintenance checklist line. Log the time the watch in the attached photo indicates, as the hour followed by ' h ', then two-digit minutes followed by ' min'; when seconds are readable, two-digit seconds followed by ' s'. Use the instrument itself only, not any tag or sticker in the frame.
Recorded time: 7 h 09 min 29 s
